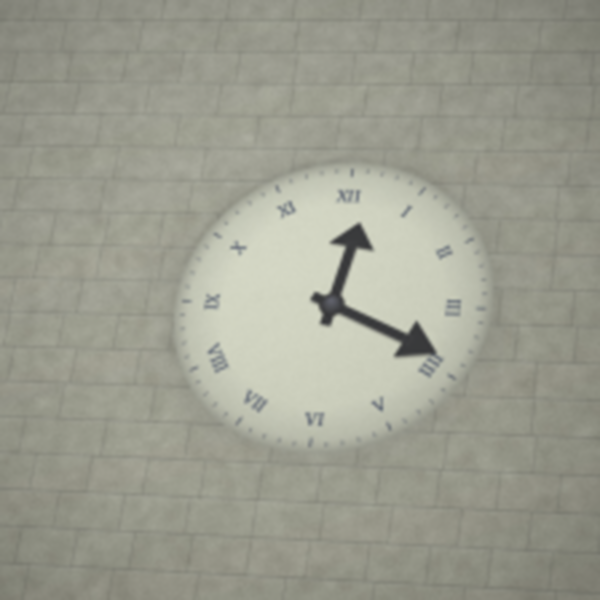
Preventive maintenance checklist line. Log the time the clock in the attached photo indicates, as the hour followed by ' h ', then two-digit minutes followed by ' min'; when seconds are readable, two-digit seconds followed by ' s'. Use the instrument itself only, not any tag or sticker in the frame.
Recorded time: 12 h 19 min
